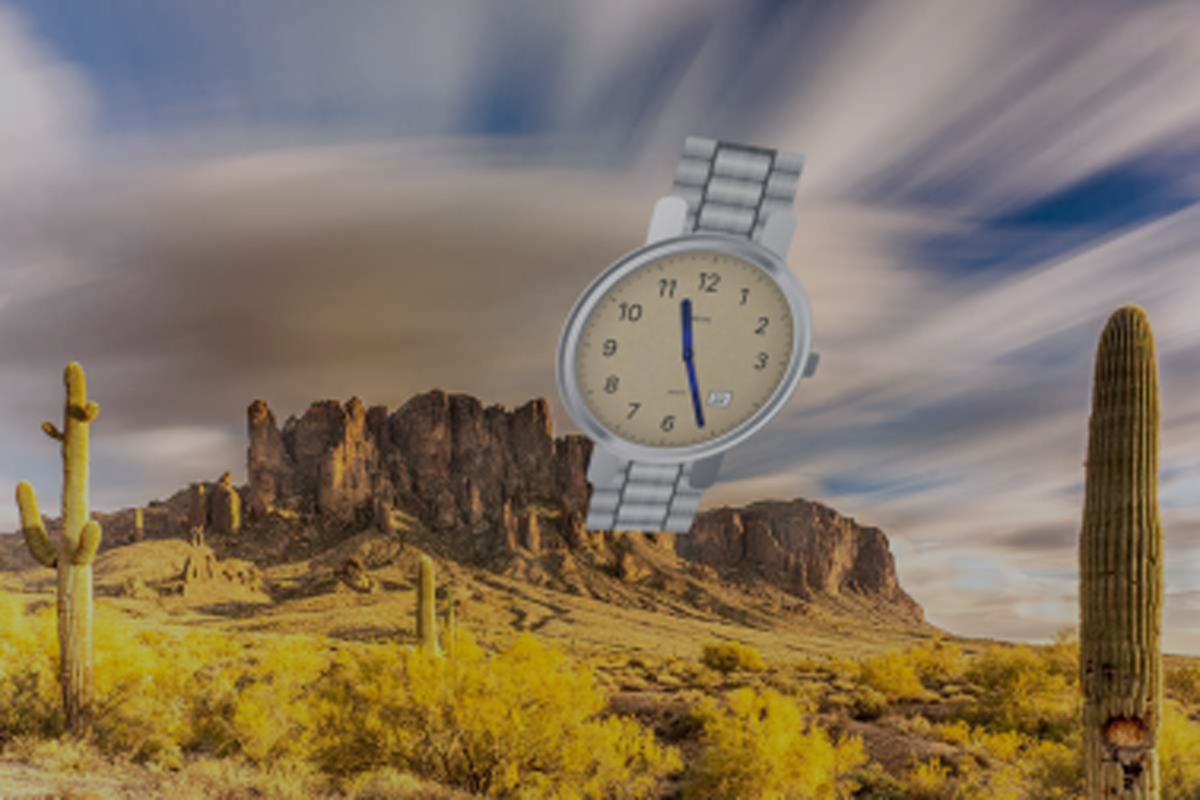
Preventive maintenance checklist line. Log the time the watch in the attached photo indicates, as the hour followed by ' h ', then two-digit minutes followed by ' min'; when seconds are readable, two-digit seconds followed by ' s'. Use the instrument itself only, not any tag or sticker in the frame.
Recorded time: 11 h 26 min
